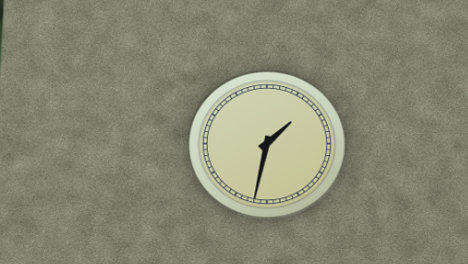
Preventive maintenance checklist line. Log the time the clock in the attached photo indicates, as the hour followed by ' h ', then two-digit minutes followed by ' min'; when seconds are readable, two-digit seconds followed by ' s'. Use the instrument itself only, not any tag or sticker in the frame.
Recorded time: 1 h 32 min
